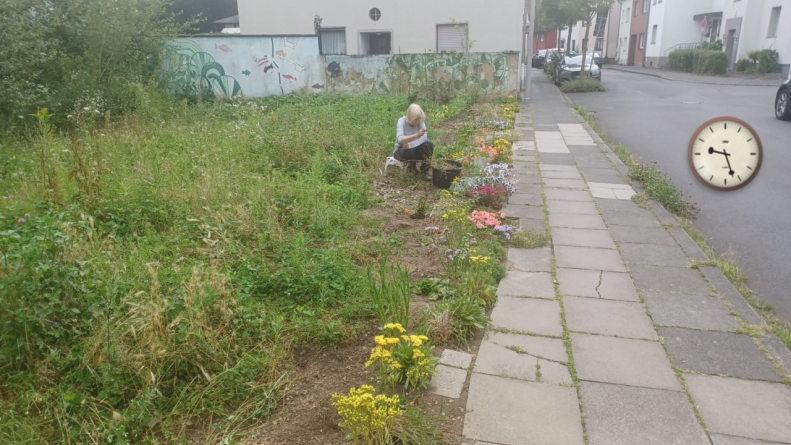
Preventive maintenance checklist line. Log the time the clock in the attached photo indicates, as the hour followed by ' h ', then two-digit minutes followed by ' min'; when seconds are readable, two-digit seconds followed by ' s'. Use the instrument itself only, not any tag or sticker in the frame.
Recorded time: 9 h 27 min
